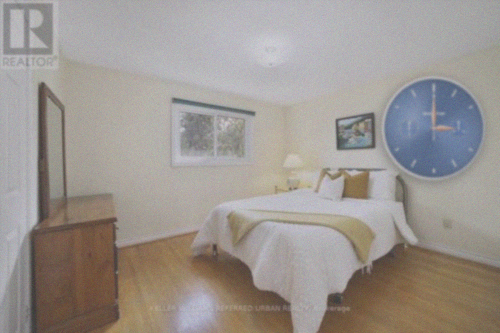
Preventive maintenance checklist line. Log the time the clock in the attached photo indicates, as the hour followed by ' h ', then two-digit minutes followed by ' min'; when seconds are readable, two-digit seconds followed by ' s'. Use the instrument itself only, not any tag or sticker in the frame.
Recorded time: 3 h 00 min
